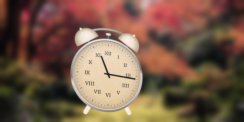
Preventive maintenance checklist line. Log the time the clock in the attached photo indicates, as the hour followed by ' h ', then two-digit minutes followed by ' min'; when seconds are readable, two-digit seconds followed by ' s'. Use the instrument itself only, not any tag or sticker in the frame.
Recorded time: 11 h 16 min
